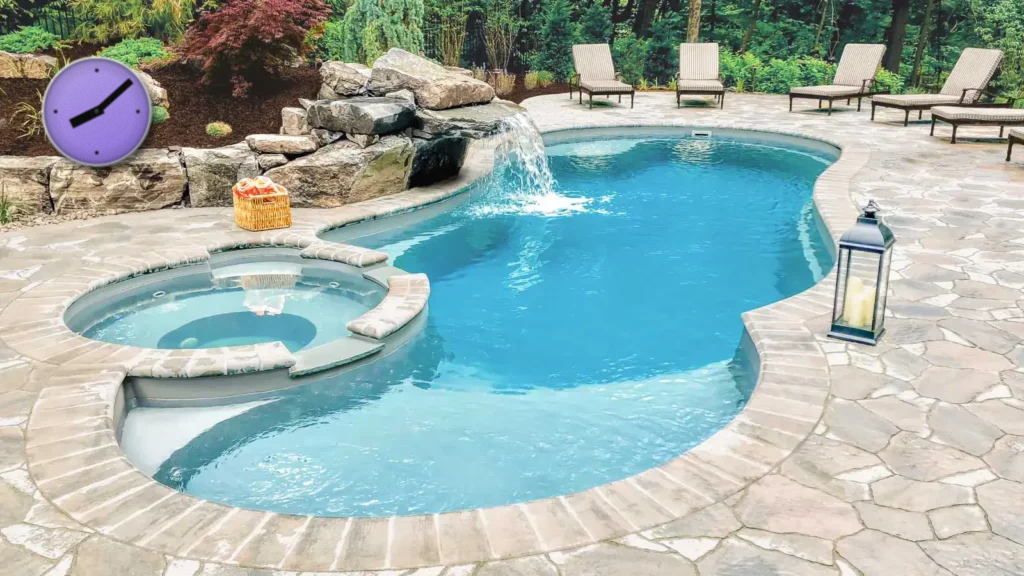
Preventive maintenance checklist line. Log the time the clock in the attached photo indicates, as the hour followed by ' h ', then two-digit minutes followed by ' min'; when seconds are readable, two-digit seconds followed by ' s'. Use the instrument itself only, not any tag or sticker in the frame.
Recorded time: 8 h 08 min
